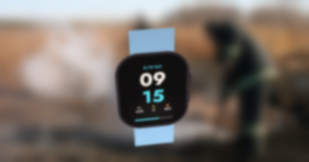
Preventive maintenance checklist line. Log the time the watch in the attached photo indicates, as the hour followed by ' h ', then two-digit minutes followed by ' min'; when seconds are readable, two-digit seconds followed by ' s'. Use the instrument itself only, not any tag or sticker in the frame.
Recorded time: 9 h 15 min
